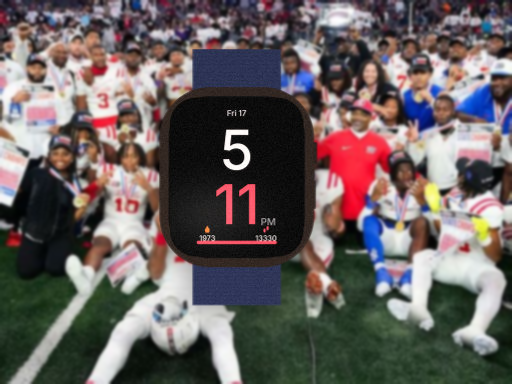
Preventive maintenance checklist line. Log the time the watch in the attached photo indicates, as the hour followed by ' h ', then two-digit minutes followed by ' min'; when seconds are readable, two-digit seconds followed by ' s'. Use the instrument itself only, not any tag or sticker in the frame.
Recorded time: 5 h 11 min
